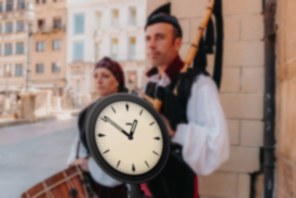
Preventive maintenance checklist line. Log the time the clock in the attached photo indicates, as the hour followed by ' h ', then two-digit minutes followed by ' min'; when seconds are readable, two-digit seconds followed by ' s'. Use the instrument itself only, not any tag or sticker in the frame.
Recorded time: 12 h 51 min
